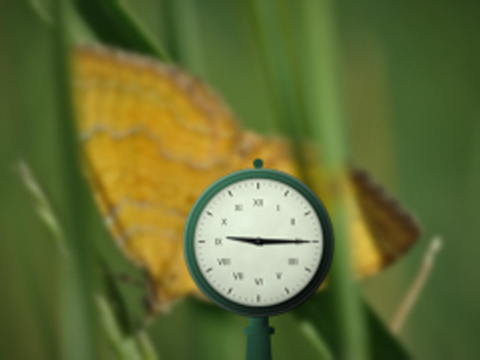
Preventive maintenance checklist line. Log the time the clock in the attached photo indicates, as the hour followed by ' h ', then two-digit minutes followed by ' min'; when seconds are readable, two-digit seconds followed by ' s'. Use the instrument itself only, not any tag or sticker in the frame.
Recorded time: 9 h 15 min
